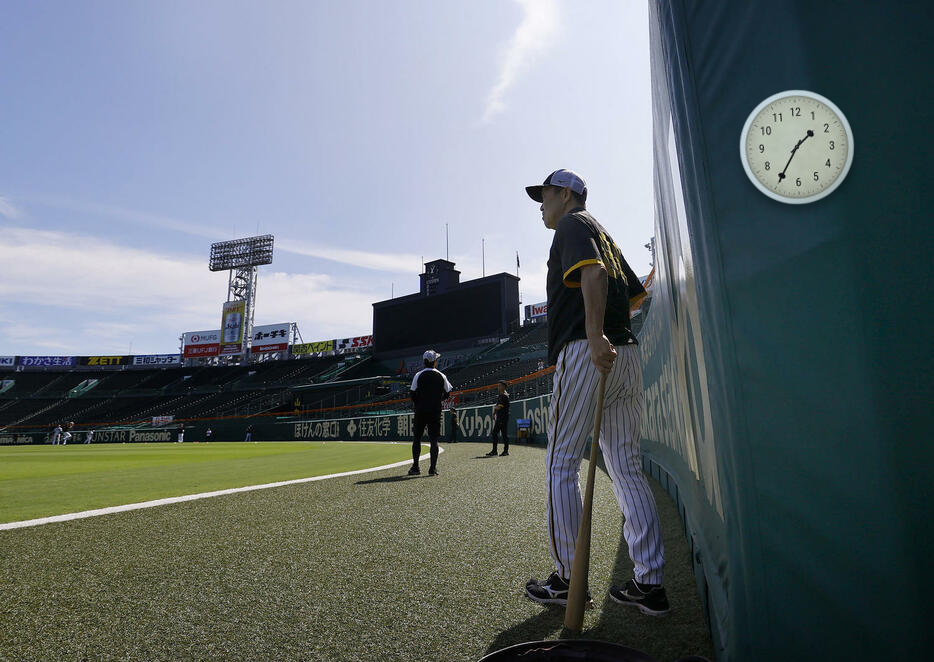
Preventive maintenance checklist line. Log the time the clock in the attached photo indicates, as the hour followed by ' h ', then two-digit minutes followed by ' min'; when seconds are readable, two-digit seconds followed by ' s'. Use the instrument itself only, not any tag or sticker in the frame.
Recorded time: 1 h 35 min
